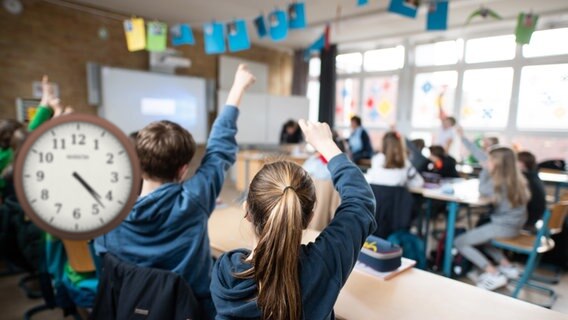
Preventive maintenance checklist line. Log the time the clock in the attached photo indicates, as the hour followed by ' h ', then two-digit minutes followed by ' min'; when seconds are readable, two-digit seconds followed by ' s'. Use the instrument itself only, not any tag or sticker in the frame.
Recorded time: 4 h 23 min
